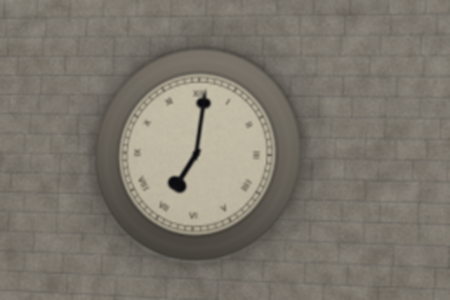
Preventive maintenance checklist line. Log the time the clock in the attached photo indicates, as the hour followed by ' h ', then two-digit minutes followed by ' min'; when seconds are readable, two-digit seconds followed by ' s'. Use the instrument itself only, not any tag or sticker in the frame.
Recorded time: 7 h 01 min
